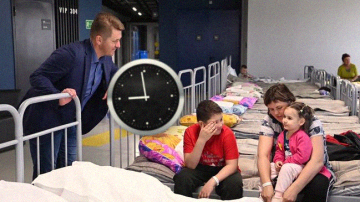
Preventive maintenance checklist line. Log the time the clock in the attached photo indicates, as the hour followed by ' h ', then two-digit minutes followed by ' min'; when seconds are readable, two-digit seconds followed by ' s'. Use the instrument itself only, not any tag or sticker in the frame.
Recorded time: 8 h 59 min
